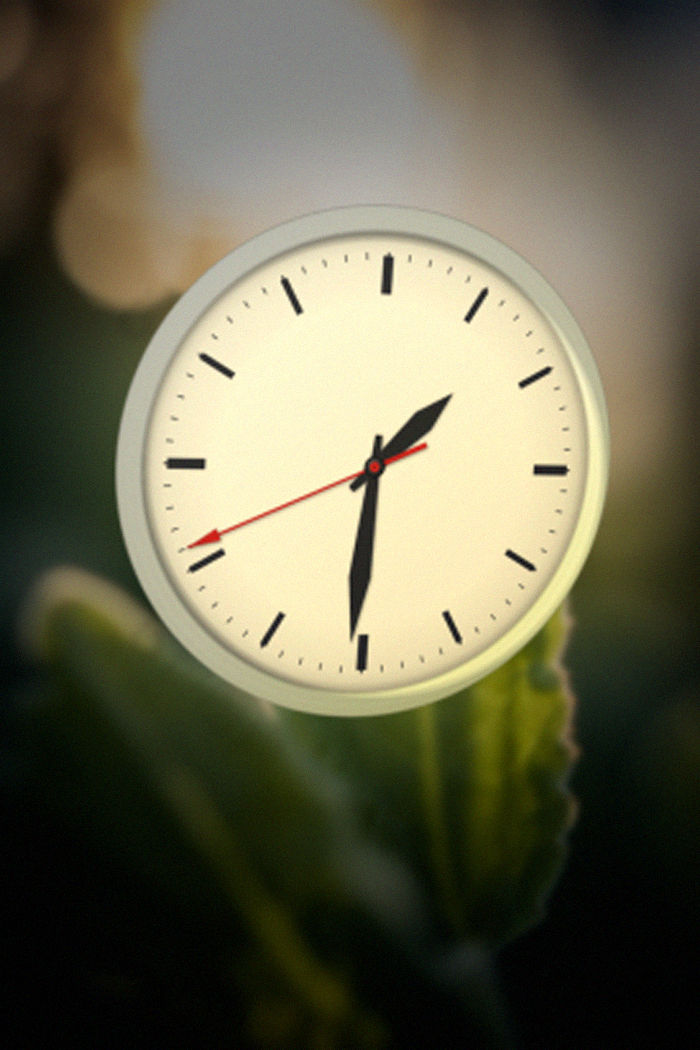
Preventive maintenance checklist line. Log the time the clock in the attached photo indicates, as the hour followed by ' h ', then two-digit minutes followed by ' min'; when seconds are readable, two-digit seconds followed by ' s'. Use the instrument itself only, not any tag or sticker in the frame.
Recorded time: 1 h 30 min 41 s
